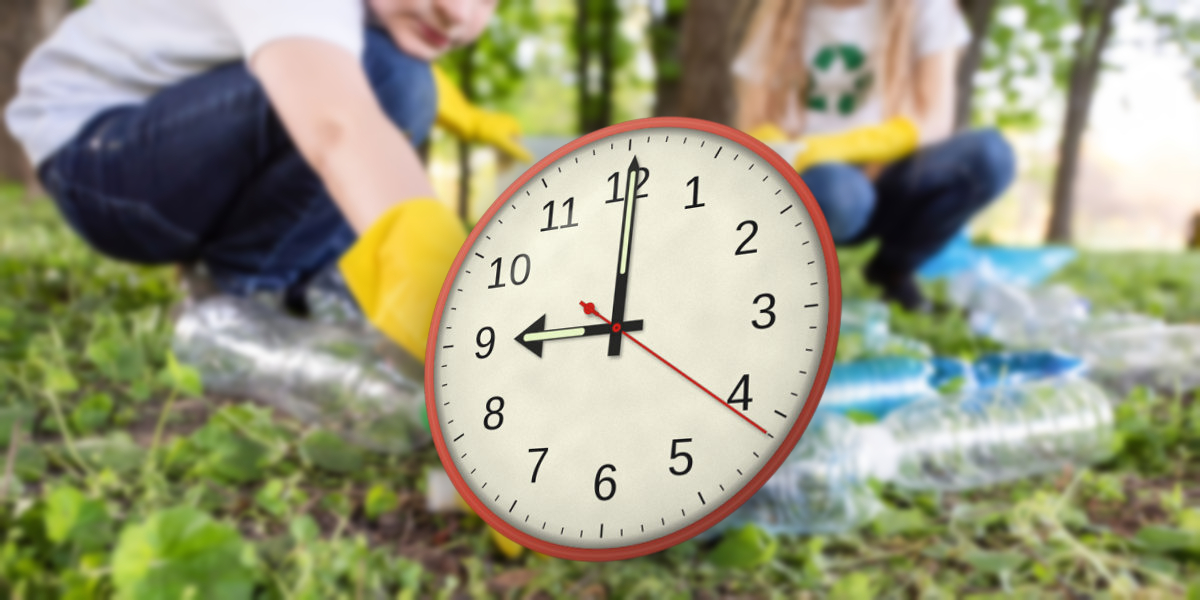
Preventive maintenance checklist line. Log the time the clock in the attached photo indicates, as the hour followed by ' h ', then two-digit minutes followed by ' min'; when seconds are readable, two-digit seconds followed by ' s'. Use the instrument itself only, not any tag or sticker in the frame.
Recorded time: 9 h 00 min 21 s
